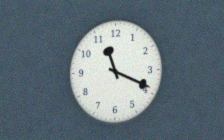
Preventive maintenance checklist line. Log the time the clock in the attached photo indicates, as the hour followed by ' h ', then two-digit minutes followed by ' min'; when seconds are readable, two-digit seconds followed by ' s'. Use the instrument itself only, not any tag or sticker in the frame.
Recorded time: 11 h 19 min
